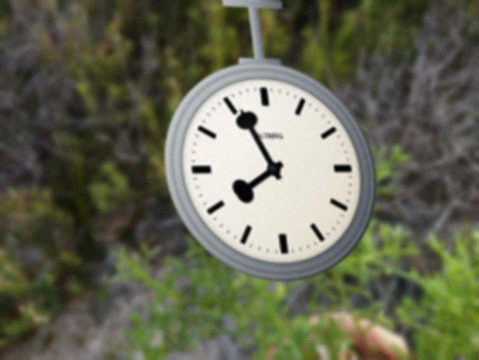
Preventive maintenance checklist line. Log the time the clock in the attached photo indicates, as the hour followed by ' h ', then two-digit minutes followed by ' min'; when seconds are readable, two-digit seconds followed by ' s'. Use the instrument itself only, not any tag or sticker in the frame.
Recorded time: 7 h 56 min
